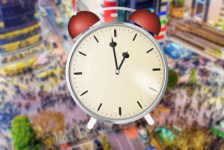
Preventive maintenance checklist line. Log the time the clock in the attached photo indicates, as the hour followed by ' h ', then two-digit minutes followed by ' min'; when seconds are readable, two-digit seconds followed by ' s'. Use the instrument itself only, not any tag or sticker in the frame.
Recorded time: 12 h 59 min
